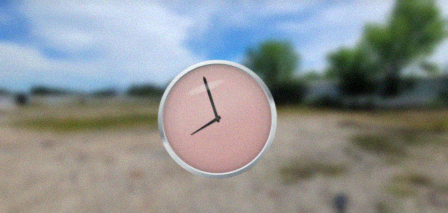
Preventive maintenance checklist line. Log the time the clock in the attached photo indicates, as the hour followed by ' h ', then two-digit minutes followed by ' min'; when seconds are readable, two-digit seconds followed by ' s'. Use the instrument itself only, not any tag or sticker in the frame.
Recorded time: 7 h 57 min
